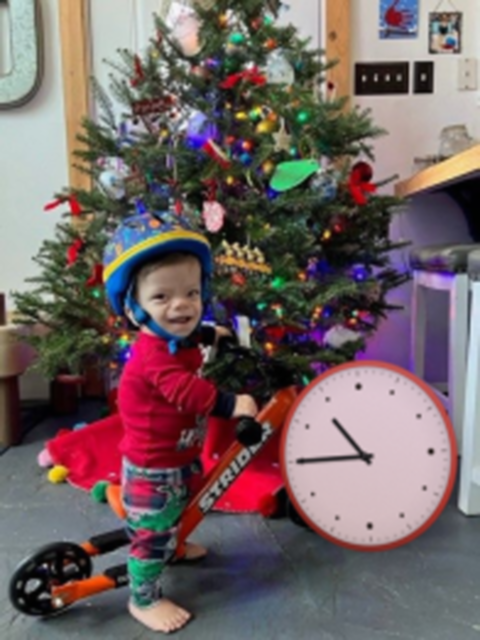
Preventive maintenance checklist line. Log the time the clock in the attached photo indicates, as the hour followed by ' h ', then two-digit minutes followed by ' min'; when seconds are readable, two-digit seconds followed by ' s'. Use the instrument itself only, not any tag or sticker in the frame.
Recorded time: 10 h 45 min
